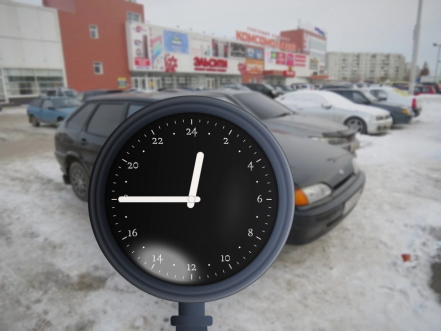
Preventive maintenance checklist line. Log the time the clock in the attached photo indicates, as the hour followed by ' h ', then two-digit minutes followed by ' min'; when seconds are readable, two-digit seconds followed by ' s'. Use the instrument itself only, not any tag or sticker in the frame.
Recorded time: 0 h 45 min
